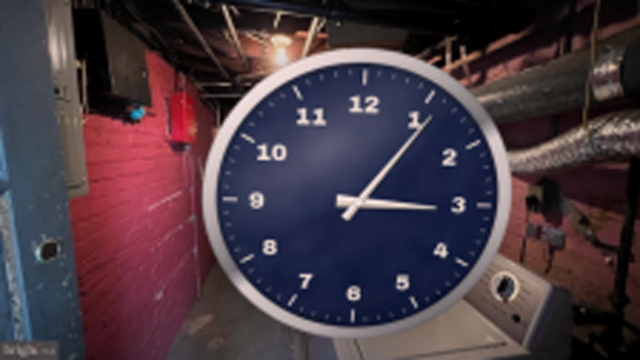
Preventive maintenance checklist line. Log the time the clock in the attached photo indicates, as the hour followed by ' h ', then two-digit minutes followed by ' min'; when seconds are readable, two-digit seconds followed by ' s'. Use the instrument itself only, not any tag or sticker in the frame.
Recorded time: 3 h 06 min
